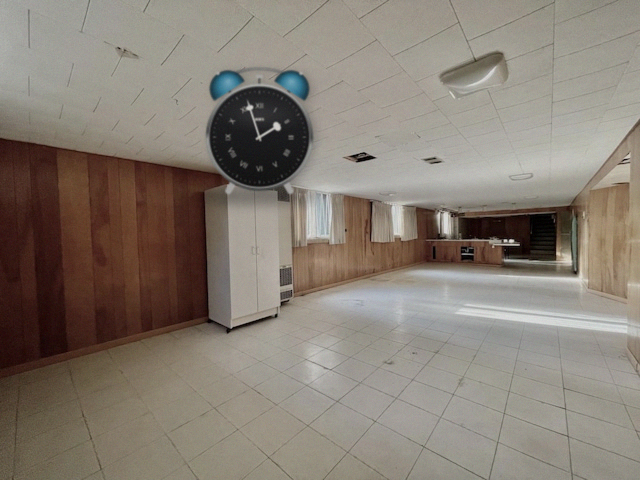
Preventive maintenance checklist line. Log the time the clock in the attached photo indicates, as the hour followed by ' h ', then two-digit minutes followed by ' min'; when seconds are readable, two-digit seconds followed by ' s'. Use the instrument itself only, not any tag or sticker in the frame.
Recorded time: 1 h 57 min
